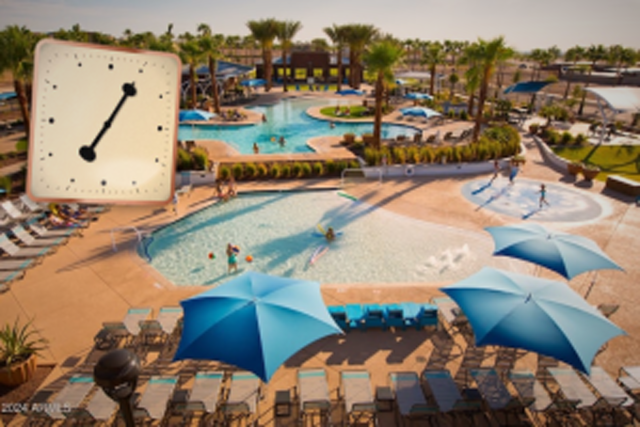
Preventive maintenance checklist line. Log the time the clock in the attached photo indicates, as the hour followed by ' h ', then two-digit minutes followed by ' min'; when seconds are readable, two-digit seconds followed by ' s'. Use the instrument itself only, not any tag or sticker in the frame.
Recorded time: 7 h 05 min
